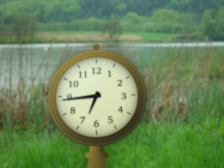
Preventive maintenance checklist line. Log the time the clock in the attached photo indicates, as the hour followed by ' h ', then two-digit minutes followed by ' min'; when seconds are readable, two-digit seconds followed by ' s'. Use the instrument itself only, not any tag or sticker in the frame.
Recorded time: 6 h 44 min
